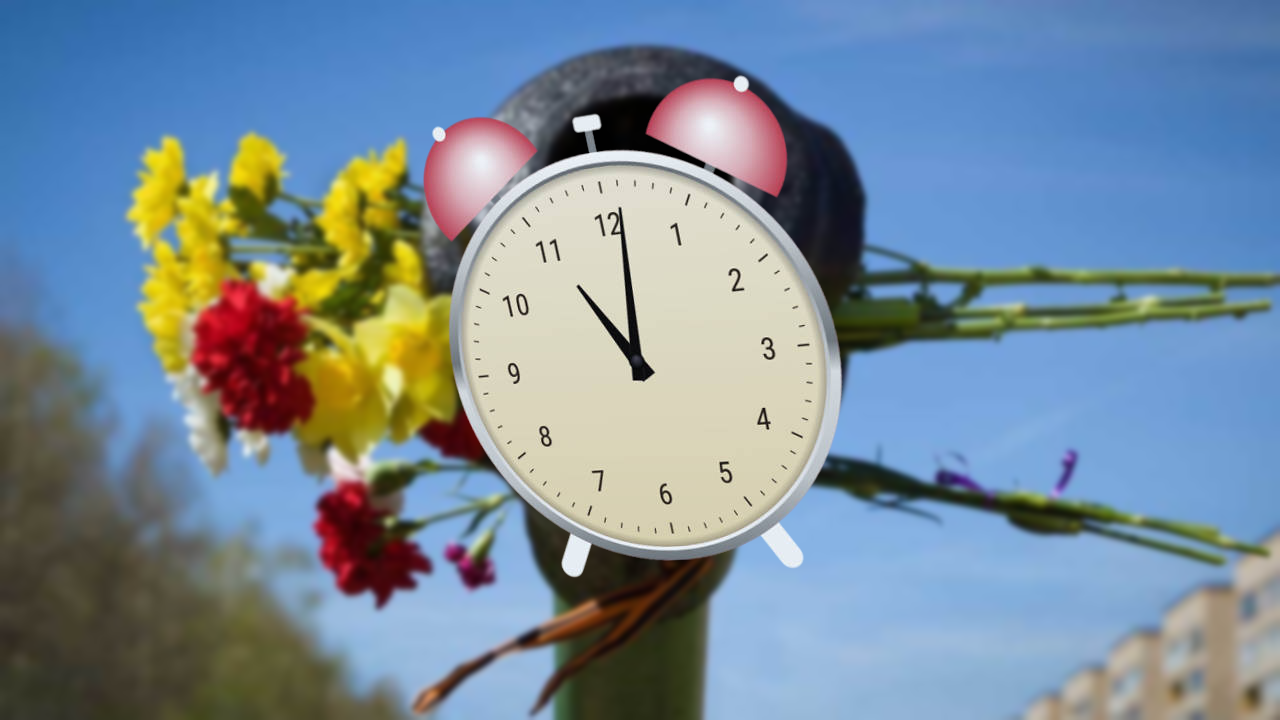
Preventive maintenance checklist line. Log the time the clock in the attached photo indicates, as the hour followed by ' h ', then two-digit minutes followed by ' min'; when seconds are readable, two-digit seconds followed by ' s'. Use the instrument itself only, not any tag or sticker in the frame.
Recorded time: 11 h 01 min
